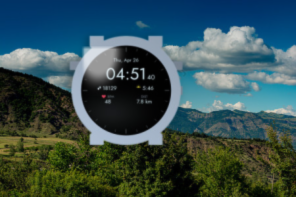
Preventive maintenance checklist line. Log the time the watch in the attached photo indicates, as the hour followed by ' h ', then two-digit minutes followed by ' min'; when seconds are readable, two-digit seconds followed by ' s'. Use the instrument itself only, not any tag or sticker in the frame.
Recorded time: 4 h 51 min
